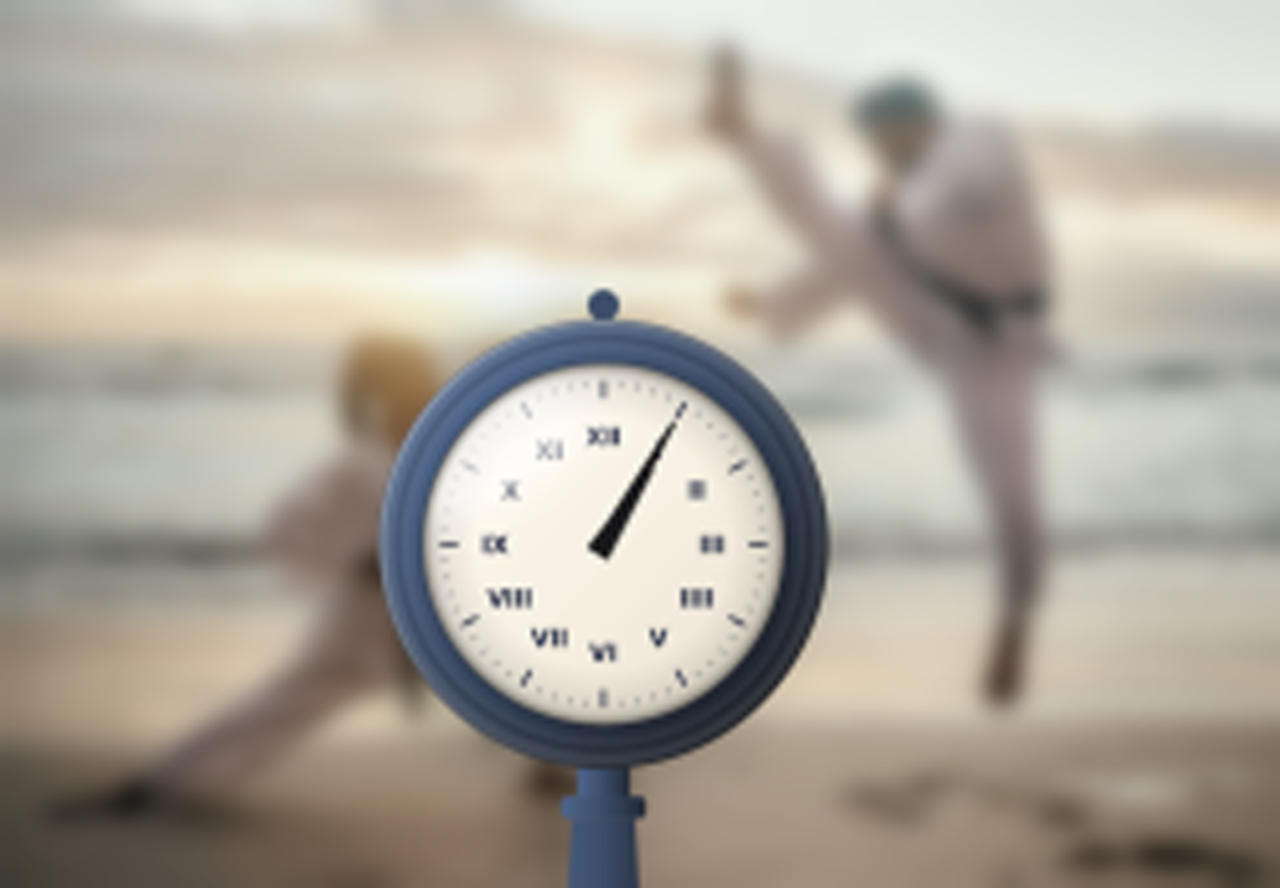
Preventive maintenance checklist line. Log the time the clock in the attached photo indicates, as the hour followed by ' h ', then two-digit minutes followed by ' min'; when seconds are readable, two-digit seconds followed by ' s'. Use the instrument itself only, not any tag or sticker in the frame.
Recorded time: 1 h 05 min
